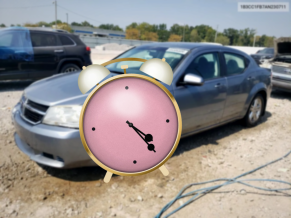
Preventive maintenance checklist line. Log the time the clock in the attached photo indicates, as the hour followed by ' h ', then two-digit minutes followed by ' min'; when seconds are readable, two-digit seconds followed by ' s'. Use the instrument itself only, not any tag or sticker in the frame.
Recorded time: 4 h 24 min
